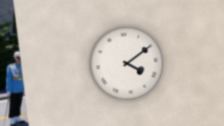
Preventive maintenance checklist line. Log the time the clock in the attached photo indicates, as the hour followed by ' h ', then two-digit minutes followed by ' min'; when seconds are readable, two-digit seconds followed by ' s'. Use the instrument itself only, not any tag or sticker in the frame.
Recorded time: 4 h 10 min
